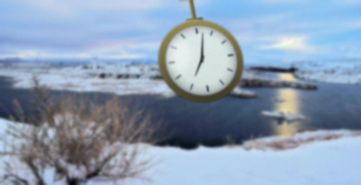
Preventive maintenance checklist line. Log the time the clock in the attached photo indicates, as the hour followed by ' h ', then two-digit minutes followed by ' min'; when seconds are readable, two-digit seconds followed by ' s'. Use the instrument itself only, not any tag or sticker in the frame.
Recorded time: 7 h 02 min
